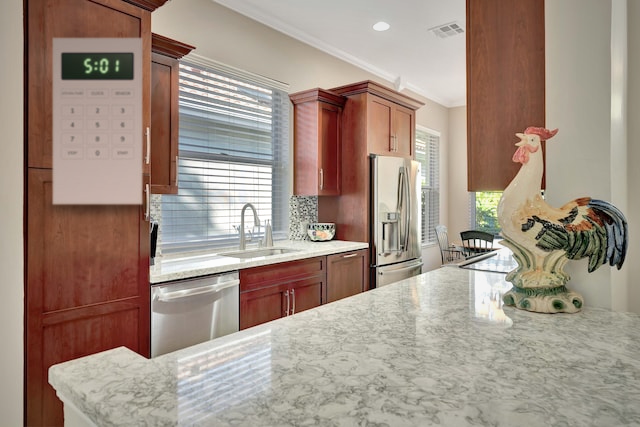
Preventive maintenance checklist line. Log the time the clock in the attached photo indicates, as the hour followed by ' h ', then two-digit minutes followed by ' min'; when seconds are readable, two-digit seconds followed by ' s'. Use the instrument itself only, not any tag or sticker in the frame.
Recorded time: 5 h 01 min
